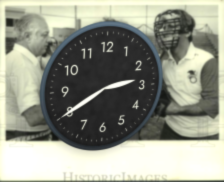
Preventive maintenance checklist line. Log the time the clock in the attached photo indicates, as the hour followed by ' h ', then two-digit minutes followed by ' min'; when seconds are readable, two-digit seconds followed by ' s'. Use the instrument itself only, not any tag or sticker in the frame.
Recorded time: 2 h 40 min
